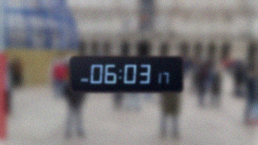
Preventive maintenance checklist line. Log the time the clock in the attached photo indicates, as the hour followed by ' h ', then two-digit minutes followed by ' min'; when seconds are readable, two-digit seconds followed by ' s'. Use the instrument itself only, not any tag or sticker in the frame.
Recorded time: 6 h 03 min
